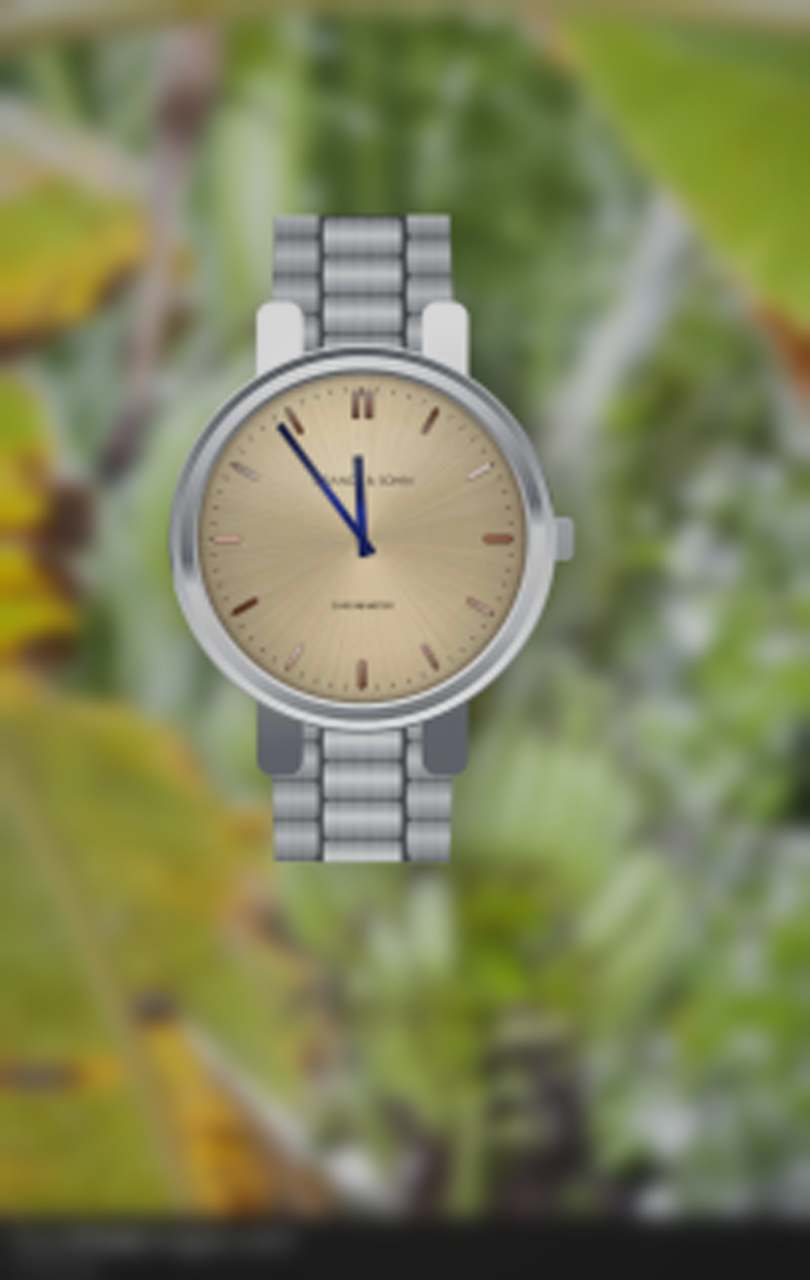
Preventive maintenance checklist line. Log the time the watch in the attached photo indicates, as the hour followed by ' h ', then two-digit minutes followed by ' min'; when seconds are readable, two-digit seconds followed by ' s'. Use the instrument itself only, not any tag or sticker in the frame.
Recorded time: 11 h 54 min
